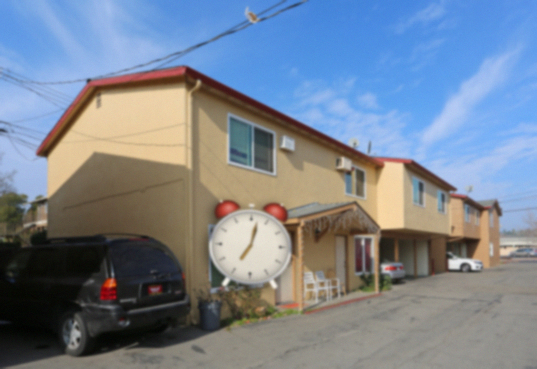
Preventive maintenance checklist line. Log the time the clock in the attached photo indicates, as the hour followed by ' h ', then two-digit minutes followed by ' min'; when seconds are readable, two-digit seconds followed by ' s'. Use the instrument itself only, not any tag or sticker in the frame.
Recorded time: 7 h 02 min
